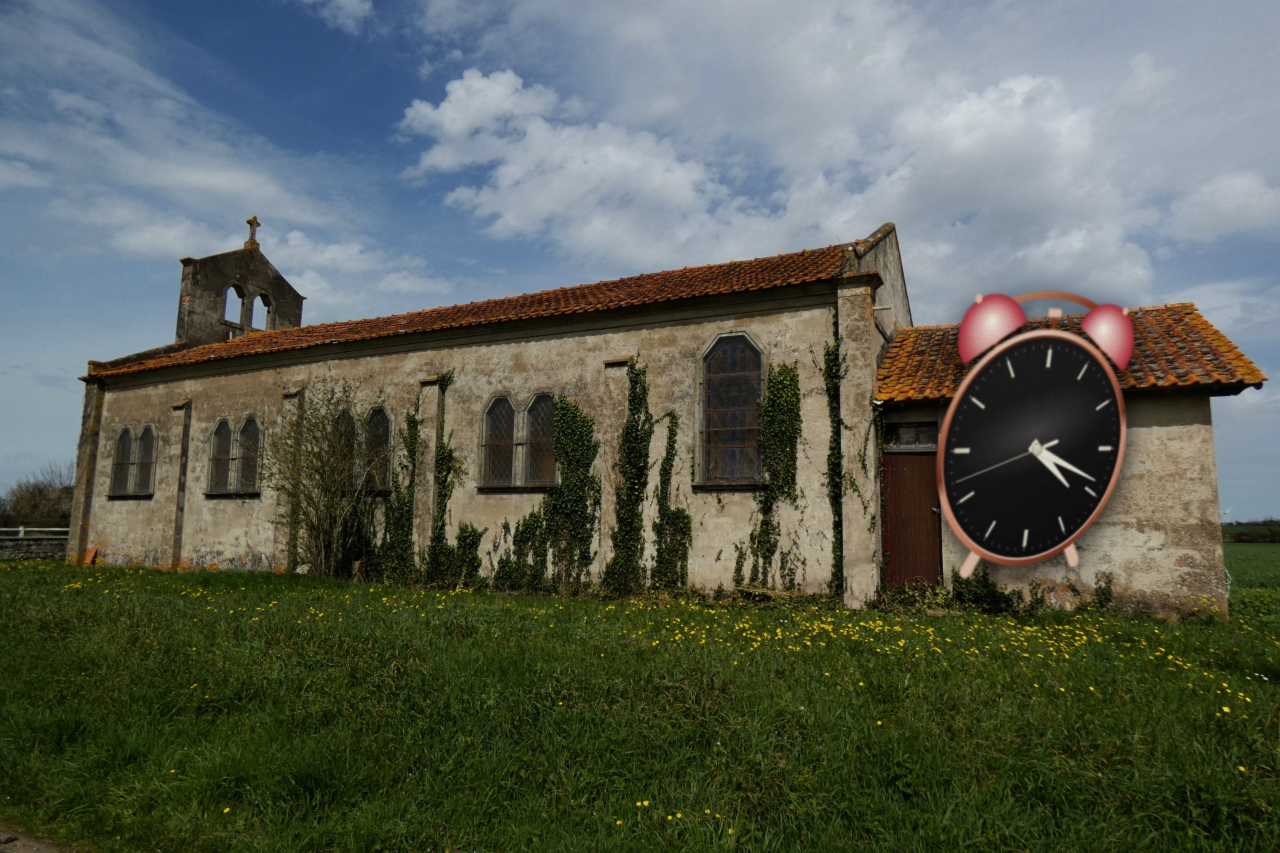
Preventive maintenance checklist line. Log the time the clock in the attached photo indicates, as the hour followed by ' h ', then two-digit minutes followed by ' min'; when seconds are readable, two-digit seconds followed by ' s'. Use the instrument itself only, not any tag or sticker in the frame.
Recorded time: 4 h 18 min 42 s
